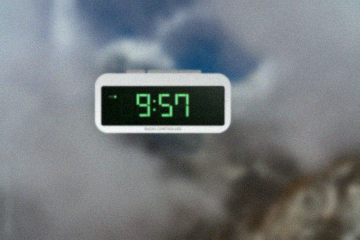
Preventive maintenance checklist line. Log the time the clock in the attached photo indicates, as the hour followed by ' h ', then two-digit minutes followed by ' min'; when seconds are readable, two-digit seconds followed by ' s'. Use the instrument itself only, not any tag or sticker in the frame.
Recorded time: 9 h 57 min
